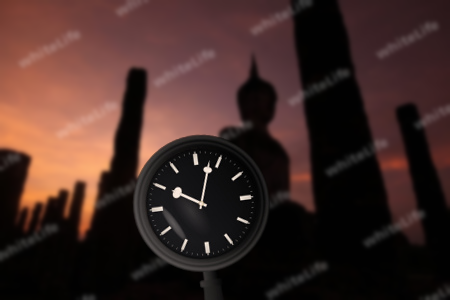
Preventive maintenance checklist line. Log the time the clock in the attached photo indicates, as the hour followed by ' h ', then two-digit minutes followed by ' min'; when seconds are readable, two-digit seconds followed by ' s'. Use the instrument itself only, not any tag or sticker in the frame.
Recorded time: 10 h 03 min
